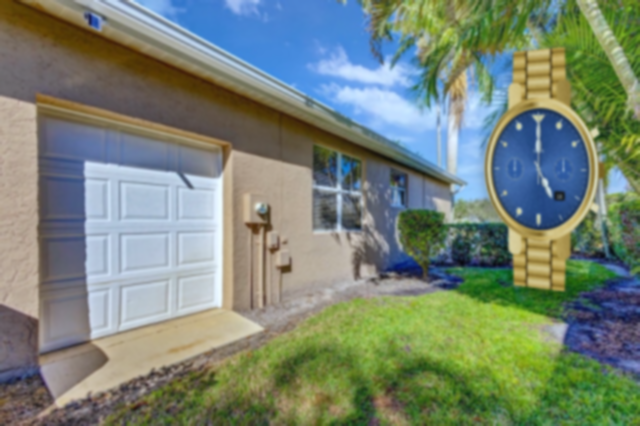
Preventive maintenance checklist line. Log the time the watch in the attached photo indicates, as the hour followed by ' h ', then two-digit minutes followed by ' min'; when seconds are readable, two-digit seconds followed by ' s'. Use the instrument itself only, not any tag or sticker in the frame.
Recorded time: 5 h 00 min
